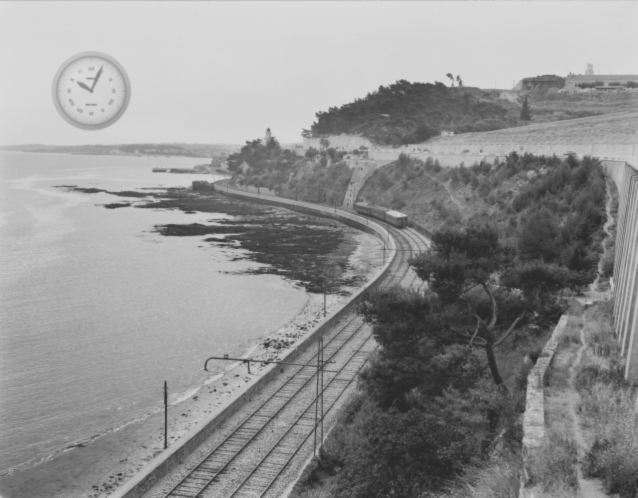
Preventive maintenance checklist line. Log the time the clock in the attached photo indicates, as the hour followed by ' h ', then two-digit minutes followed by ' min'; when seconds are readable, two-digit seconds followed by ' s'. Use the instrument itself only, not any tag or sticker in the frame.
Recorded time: 10 h 04 min
